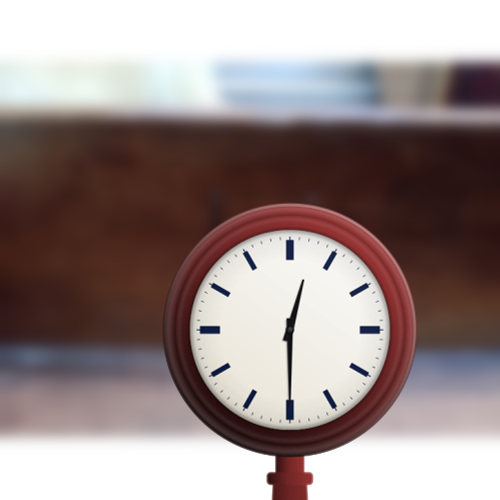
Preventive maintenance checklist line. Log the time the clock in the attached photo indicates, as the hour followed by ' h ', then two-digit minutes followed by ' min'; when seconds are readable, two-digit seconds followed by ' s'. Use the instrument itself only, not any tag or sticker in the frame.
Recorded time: 12 h 30 min
